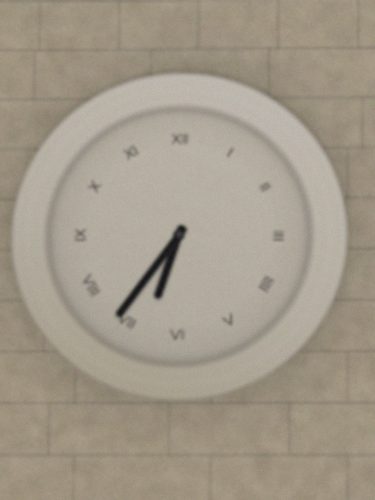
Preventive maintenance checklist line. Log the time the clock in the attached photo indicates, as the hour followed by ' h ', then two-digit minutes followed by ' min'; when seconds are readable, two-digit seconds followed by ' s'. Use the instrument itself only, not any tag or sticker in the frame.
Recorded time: 6 h 36 min
